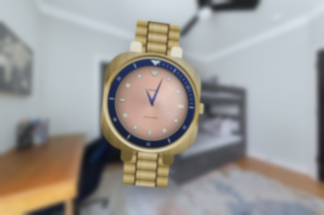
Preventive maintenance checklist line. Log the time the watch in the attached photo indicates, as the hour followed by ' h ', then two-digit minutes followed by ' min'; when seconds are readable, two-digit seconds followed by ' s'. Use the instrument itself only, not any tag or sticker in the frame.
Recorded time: 11 h 03 min
